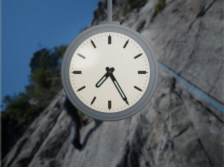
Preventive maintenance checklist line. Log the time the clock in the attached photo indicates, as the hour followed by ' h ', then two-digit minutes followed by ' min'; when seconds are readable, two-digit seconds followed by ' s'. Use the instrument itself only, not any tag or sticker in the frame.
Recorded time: 7 h 25 min
